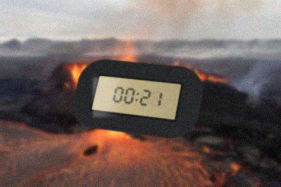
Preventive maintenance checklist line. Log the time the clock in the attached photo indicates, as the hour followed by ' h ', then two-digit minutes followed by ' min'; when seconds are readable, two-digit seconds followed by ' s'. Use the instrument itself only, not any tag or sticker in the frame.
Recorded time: 0 h 21 min
